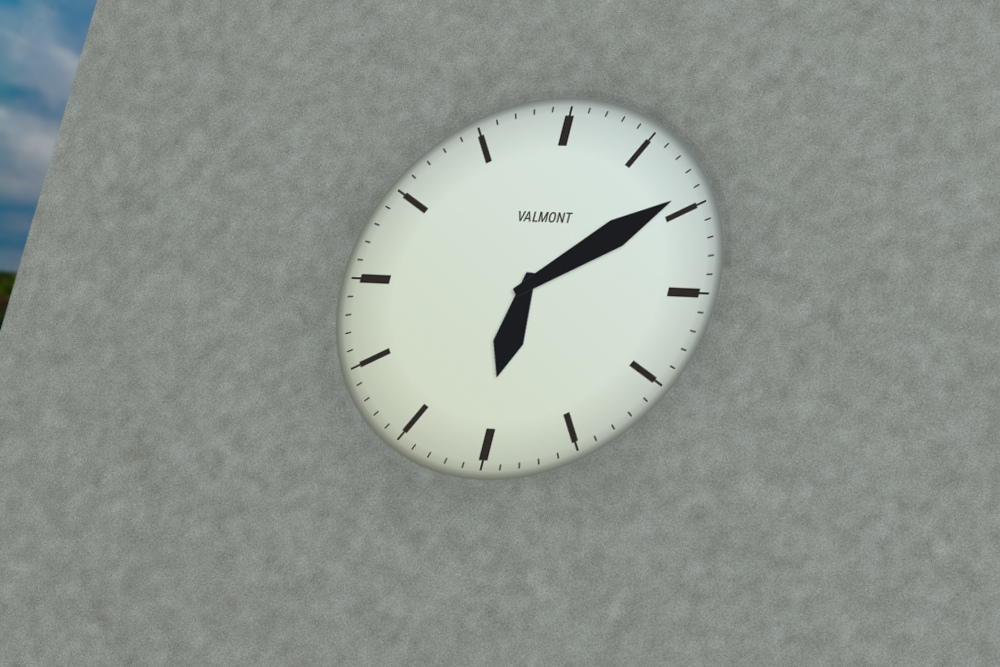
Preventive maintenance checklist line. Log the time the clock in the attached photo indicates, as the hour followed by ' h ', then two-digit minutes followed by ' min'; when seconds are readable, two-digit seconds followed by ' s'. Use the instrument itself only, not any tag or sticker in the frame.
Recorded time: 6 h 09 min
